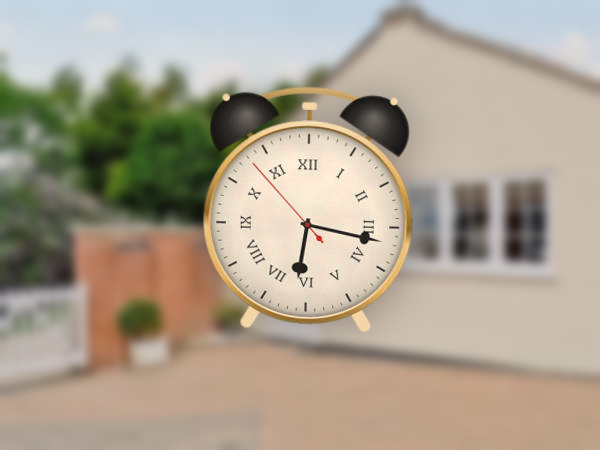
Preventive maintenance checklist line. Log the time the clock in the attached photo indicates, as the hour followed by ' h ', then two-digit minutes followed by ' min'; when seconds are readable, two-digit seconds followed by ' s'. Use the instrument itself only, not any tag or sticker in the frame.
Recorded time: 6 h 16 min 53 s
